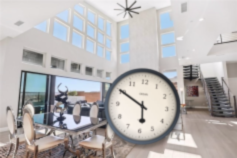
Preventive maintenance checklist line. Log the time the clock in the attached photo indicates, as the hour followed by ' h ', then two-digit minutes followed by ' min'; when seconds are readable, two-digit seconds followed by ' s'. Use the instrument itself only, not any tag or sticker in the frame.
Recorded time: 5 h 50 min
